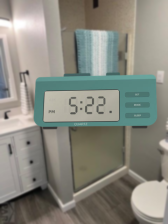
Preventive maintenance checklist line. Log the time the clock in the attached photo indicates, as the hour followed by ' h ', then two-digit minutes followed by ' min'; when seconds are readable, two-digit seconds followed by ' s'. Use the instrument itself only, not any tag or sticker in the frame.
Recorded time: 5 h 22 min
